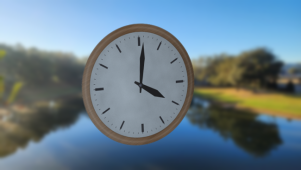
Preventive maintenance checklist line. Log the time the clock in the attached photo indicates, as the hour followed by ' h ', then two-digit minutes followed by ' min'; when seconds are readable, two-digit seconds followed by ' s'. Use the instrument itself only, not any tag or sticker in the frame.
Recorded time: 4 h 01 min
